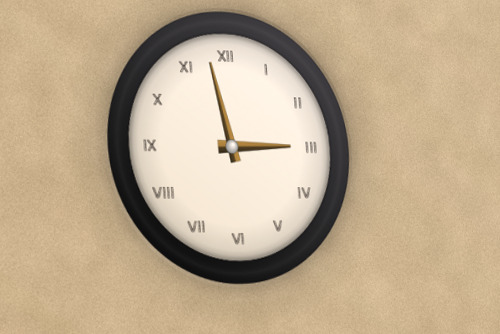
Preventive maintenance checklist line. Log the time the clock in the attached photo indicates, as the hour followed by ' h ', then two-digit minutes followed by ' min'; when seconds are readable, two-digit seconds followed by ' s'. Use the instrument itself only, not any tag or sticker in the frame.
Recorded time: 2 h 58 min
